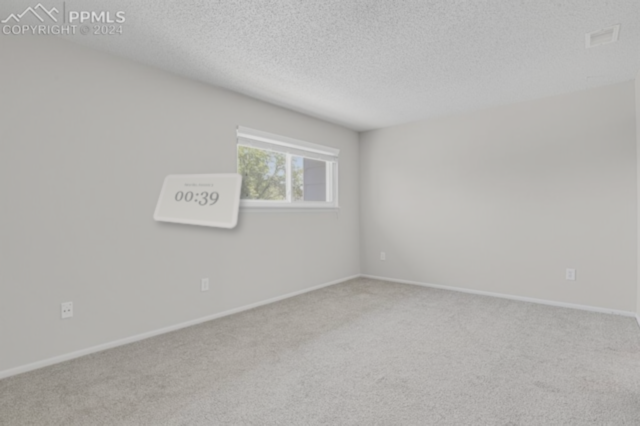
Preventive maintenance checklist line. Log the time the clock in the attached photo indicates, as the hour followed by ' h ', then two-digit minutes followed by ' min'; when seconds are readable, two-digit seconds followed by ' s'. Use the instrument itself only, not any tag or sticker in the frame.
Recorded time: 0 h 39 min
